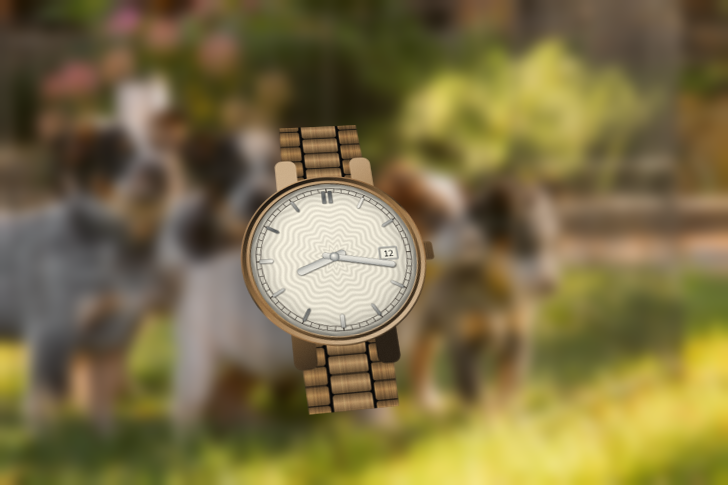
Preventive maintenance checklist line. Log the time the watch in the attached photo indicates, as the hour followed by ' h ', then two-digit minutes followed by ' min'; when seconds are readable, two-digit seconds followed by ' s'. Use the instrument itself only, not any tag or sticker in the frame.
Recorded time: 8 h 17 min
